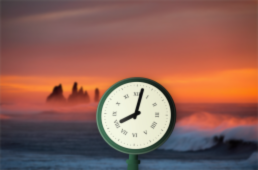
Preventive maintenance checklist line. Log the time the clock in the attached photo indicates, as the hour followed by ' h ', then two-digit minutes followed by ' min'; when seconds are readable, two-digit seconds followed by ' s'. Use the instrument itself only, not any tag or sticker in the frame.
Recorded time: 8 h 02 min
